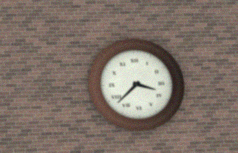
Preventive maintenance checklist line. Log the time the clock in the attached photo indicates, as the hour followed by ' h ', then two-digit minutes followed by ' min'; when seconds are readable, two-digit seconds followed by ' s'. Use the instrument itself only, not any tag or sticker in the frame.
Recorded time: 3 h 38 min
